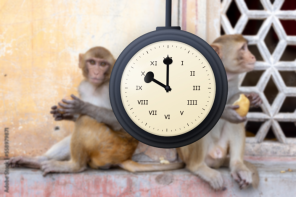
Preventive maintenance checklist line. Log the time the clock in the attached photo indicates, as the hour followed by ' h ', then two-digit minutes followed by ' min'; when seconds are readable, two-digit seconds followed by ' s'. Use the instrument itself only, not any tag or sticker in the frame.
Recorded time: 10 h 00 min
